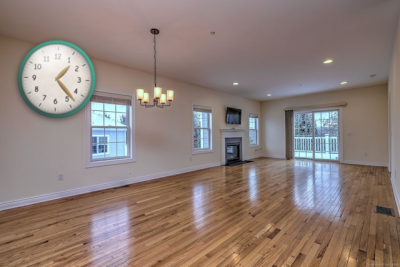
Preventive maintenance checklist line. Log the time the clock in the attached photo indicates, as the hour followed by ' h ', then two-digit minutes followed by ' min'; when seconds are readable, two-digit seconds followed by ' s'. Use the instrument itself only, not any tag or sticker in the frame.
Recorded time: 1 h 23 min
